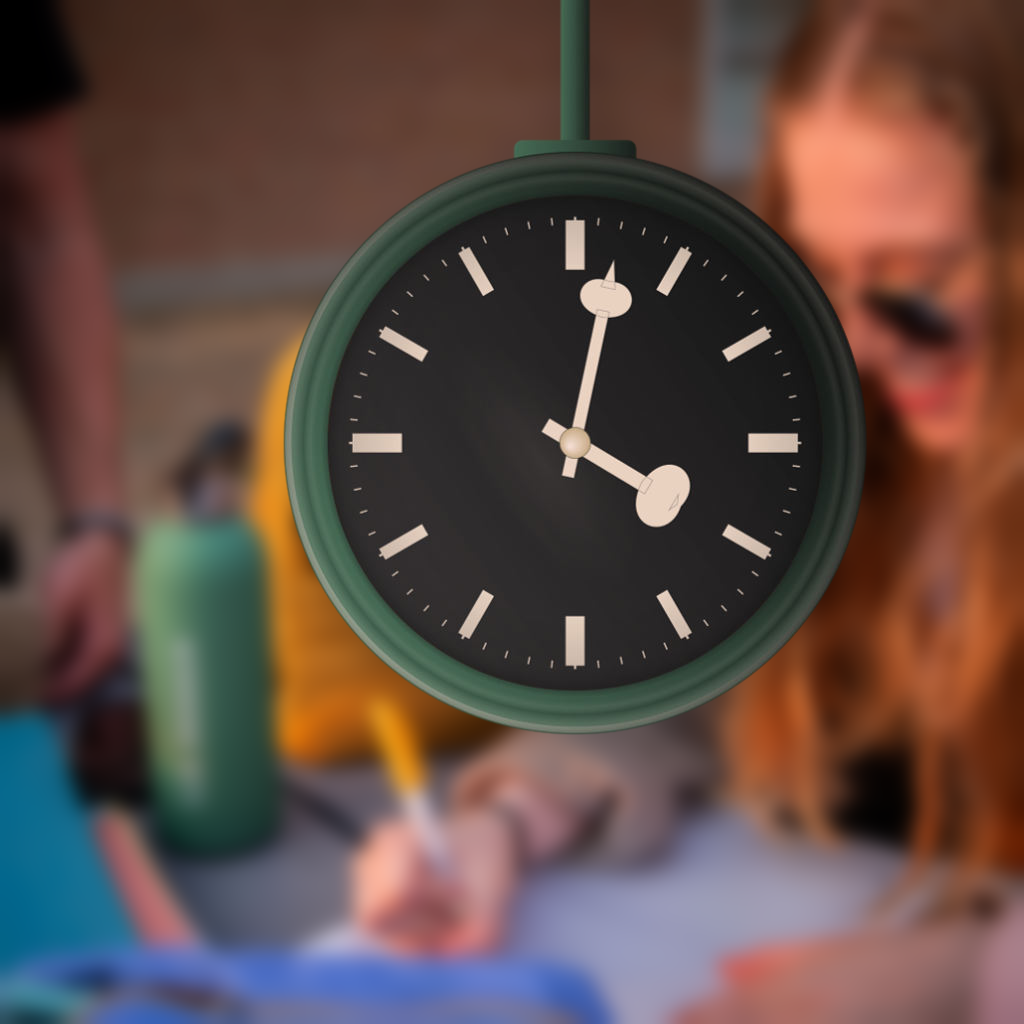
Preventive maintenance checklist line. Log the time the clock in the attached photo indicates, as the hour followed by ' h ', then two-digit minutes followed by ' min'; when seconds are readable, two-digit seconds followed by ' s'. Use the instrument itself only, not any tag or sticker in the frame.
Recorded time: 4 h 02 min
